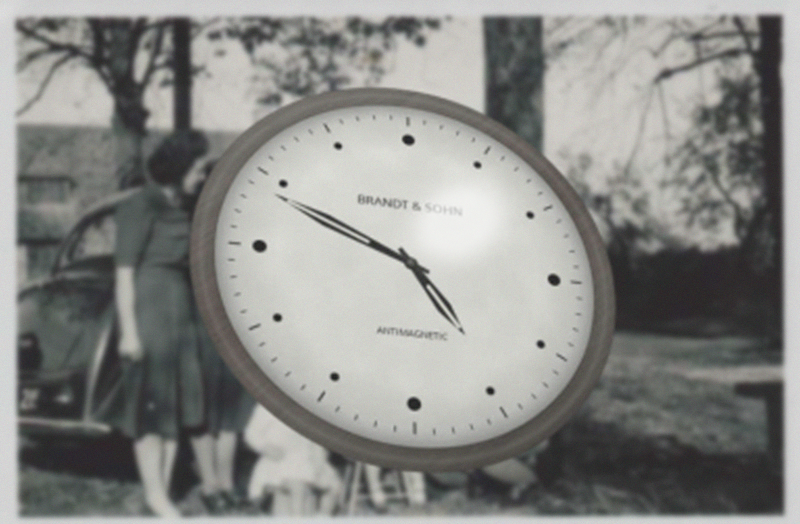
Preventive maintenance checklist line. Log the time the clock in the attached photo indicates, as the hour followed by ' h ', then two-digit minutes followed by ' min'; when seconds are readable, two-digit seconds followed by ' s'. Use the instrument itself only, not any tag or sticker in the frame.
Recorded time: 4 h 49 min
